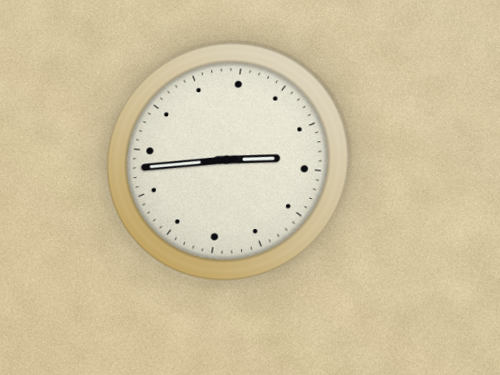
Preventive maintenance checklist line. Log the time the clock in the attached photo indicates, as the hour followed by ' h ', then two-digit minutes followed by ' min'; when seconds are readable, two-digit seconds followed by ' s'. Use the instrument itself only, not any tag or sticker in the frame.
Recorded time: 2 h 43 min
